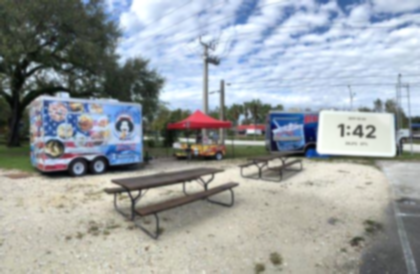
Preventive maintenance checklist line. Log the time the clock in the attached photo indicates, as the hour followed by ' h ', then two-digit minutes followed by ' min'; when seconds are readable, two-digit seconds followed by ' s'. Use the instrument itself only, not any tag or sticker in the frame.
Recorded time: 1 h 42 min
